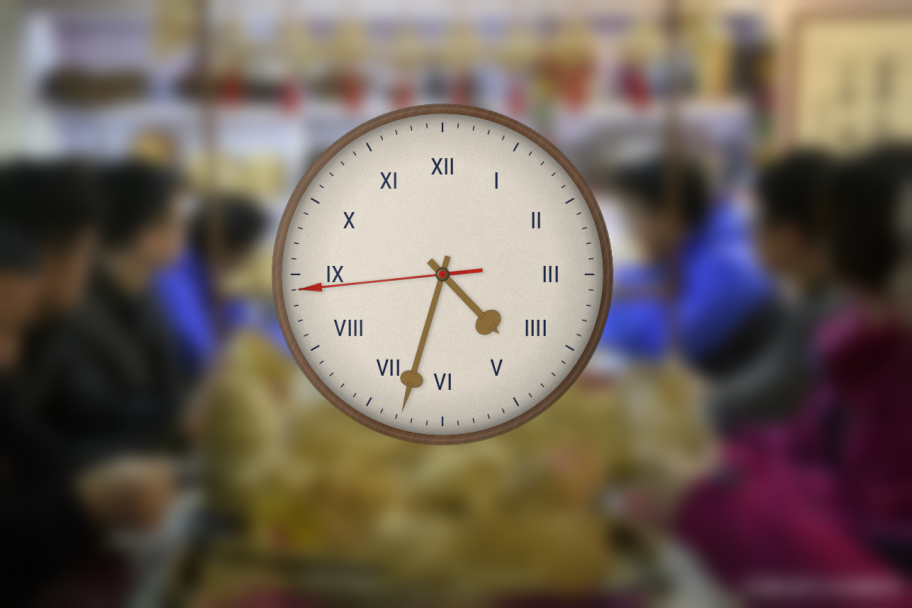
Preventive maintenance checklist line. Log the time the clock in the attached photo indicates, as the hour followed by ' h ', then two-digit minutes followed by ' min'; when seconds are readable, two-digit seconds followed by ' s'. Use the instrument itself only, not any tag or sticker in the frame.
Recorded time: 4 h 32 min 44 s
